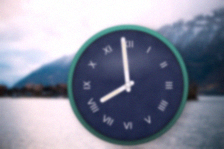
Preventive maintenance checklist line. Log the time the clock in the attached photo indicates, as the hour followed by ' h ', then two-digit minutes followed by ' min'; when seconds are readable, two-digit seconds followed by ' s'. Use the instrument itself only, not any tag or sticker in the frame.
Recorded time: 7 h 59 min
